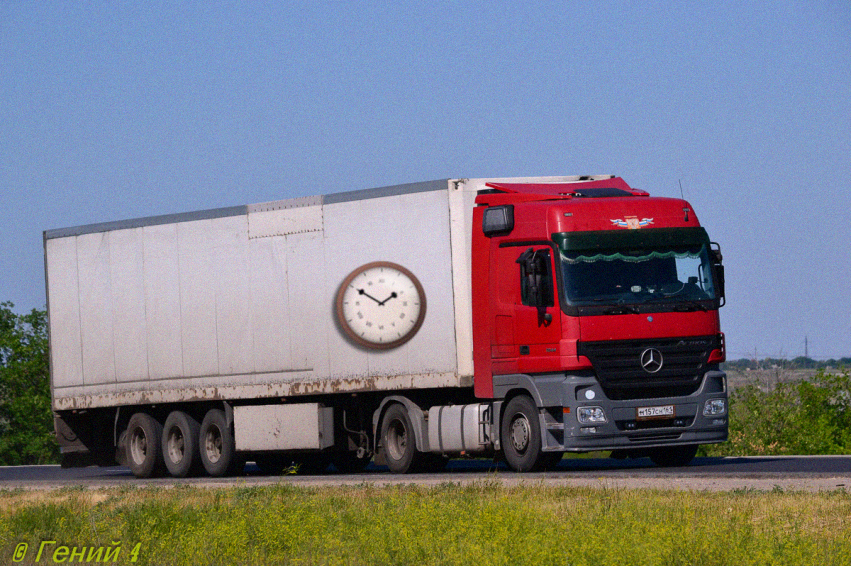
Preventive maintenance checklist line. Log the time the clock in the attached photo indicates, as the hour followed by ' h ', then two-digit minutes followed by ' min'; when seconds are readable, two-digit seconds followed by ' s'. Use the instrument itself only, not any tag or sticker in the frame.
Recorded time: 1 h 50 min
